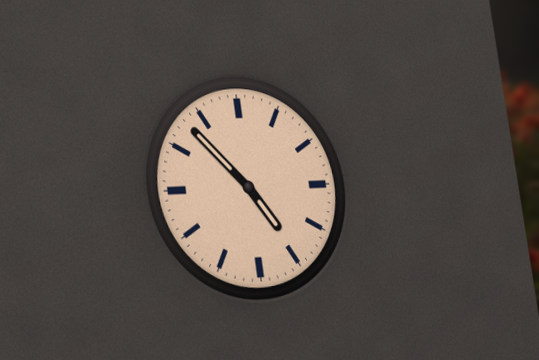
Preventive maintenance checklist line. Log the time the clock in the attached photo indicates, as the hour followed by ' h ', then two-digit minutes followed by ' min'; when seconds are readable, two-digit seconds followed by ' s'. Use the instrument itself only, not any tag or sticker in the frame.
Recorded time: 4 h 53 min
